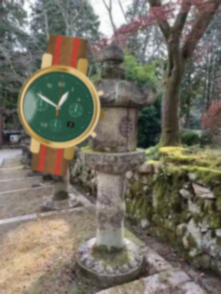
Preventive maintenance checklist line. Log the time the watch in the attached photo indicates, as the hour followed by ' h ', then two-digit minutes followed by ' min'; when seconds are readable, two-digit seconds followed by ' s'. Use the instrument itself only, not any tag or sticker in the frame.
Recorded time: 12 h 49 min
